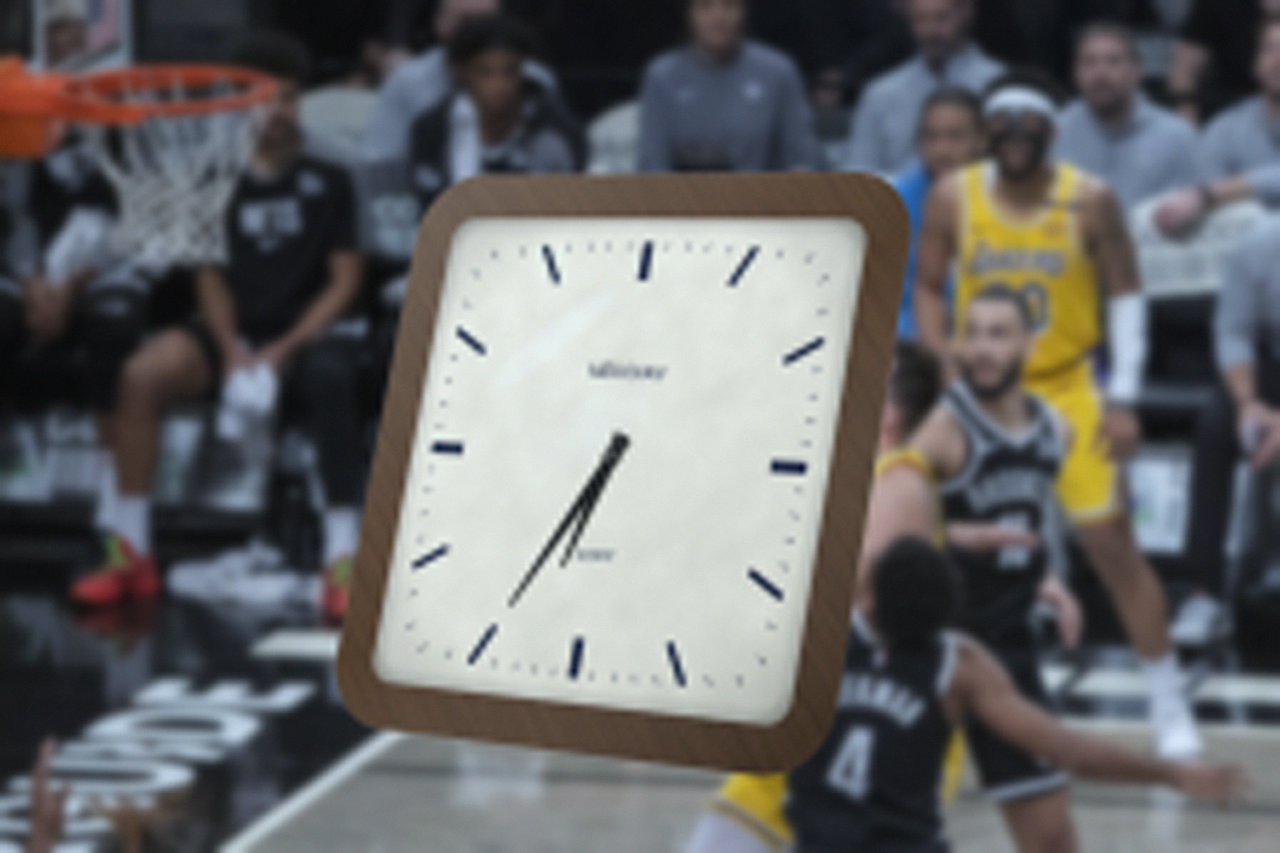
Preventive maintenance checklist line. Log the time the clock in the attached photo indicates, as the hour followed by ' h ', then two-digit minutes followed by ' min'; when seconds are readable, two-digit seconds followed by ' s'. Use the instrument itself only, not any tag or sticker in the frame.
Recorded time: 6 h 35 min
